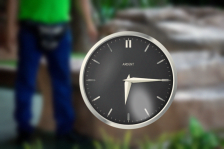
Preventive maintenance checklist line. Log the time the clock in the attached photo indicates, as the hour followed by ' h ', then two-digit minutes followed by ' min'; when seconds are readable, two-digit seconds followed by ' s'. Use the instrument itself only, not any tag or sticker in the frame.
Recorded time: 6 h 15 min
